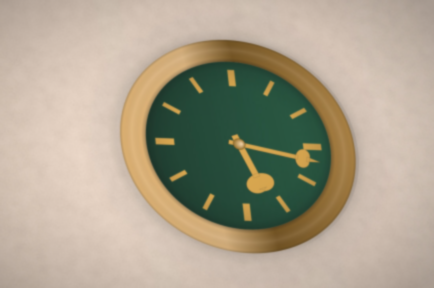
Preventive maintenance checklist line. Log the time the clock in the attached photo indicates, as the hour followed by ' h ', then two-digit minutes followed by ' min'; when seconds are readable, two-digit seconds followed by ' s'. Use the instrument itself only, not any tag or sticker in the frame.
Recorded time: 5 h 17 min
